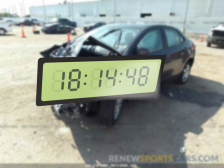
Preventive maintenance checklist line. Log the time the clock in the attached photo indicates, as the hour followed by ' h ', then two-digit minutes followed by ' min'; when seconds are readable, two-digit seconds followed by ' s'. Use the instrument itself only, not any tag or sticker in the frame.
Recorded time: 18 h 14 min 48 s
